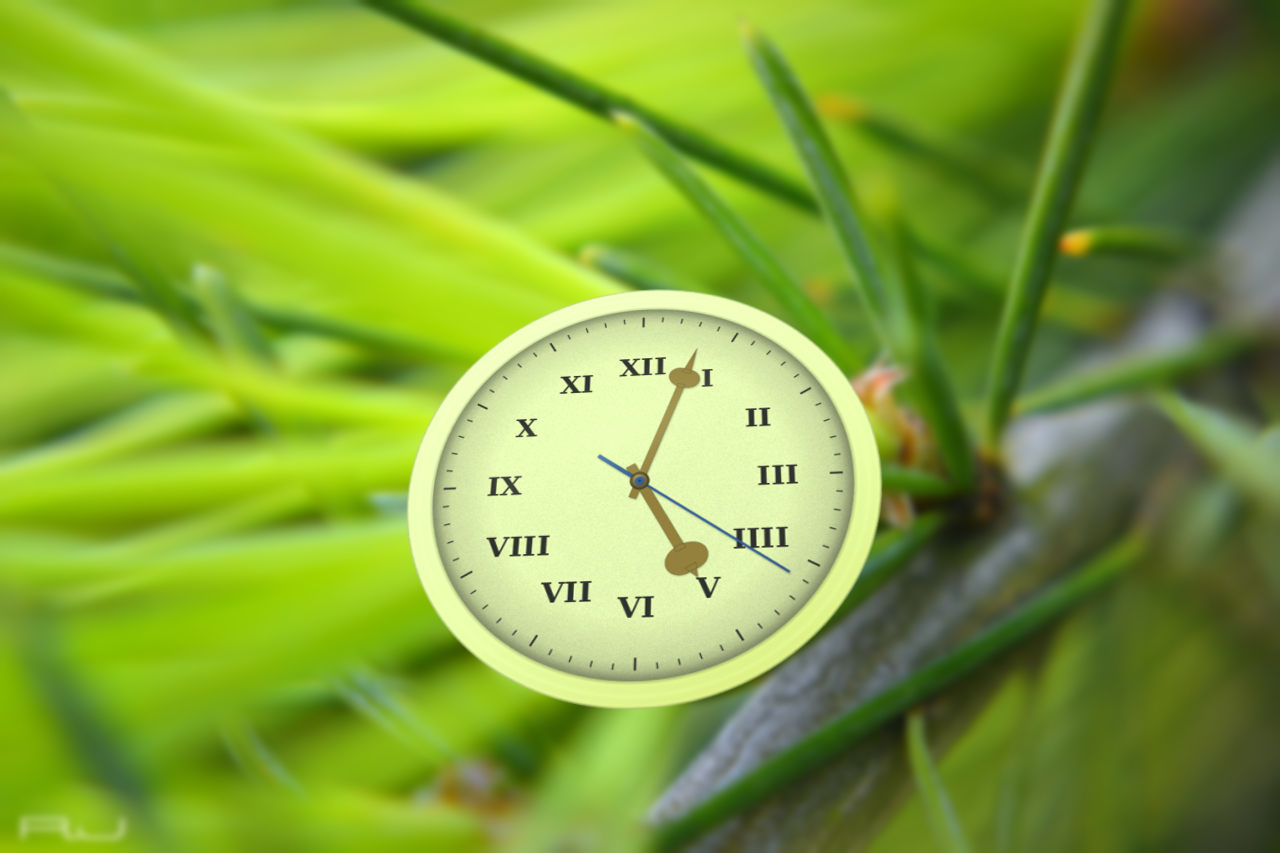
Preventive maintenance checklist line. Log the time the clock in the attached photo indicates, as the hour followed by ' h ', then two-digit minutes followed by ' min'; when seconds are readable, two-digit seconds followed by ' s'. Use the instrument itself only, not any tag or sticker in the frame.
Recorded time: 5 h 03 min 21 s
